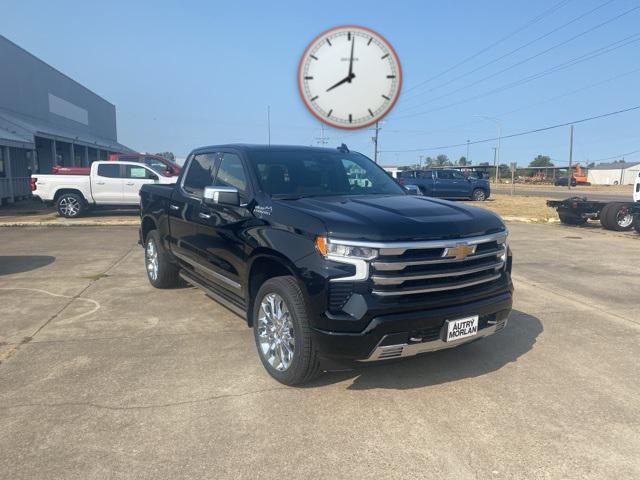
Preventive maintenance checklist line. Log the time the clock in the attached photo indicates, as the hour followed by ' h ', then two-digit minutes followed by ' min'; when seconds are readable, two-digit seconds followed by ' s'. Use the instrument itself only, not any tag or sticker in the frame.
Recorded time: 8 h 01 min
